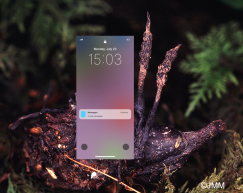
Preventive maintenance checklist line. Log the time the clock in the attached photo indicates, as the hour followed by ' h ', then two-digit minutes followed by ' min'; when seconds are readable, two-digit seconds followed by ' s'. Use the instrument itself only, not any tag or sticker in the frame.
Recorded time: 15 h 03 min
